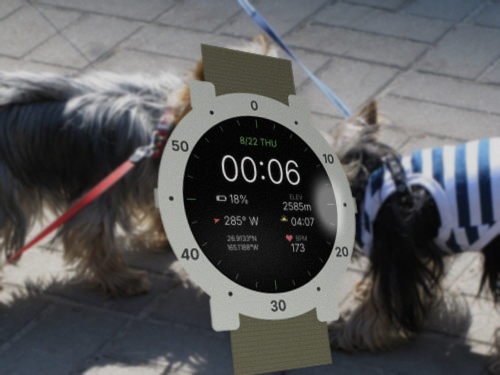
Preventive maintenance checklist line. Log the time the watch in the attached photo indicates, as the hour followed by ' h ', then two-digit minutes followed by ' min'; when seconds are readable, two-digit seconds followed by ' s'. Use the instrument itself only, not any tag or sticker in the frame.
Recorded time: 0 h 06 min
